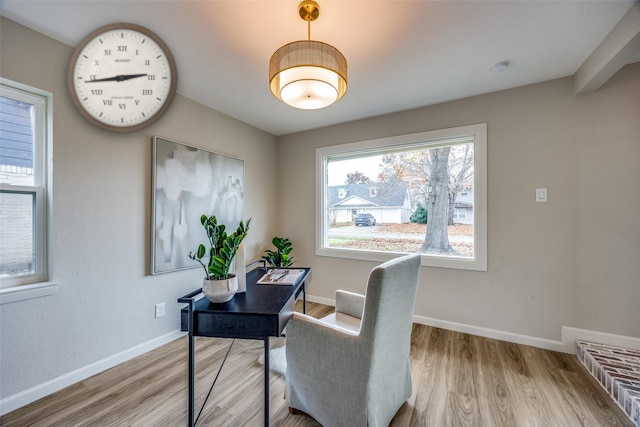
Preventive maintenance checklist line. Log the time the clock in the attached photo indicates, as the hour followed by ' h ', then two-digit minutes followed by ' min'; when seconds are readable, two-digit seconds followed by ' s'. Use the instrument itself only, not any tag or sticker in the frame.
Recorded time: 2 h 44 min
